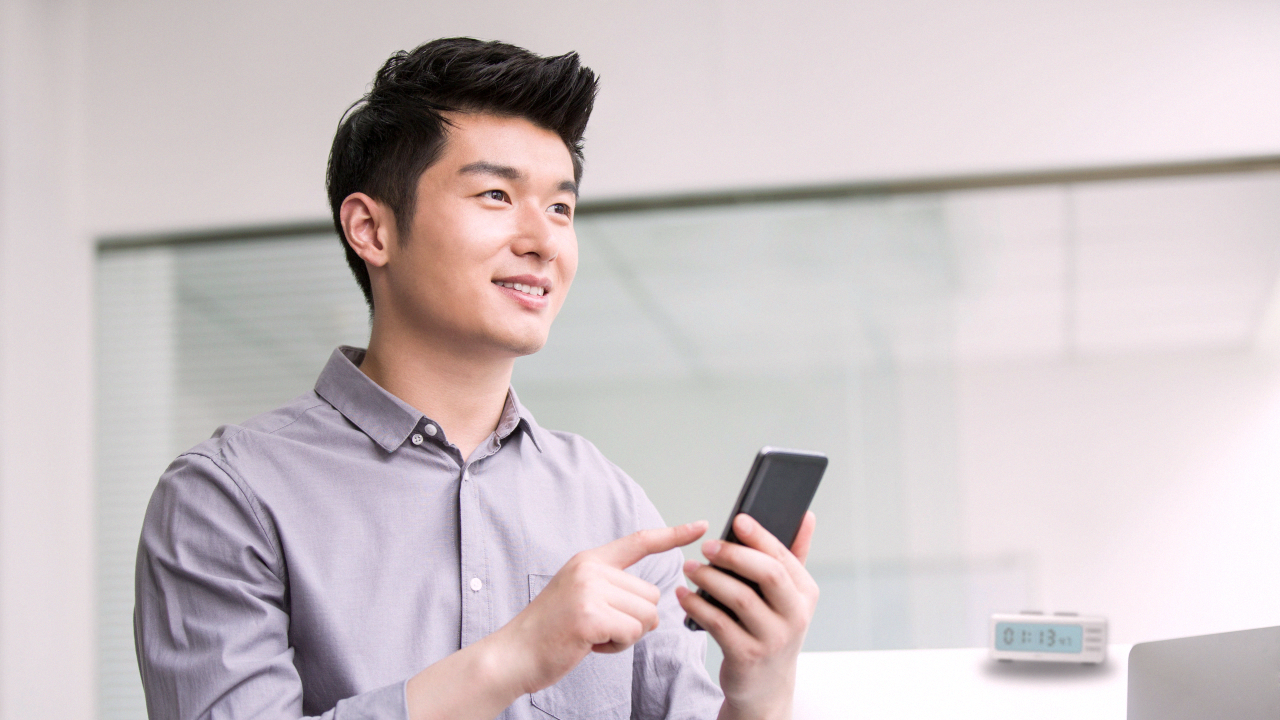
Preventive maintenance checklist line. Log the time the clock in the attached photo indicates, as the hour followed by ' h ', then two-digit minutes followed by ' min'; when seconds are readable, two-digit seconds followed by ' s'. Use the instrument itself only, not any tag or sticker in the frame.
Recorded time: 1 h 13 min
